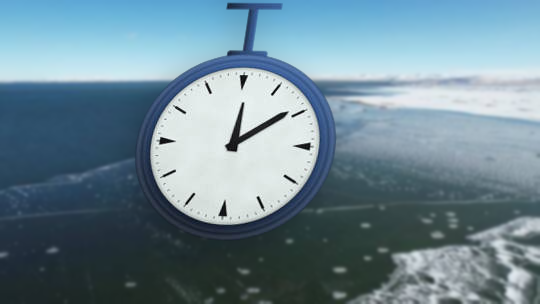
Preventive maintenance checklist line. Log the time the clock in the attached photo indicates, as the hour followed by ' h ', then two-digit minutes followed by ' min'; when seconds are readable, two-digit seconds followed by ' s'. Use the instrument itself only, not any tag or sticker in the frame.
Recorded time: 12 h 09 min
